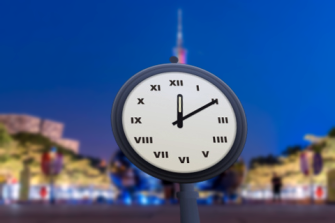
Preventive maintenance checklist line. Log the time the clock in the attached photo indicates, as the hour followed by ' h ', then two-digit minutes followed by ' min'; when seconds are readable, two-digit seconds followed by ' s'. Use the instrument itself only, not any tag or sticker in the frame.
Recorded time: 12 h 10 min
